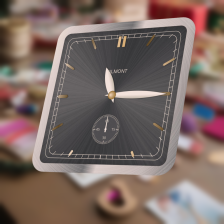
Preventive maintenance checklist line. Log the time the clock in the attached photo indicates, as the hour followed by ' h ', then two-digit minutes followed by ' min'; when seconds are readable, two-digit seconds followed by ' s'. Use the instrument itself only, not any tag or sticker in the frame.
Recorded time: 11 h 15 min
